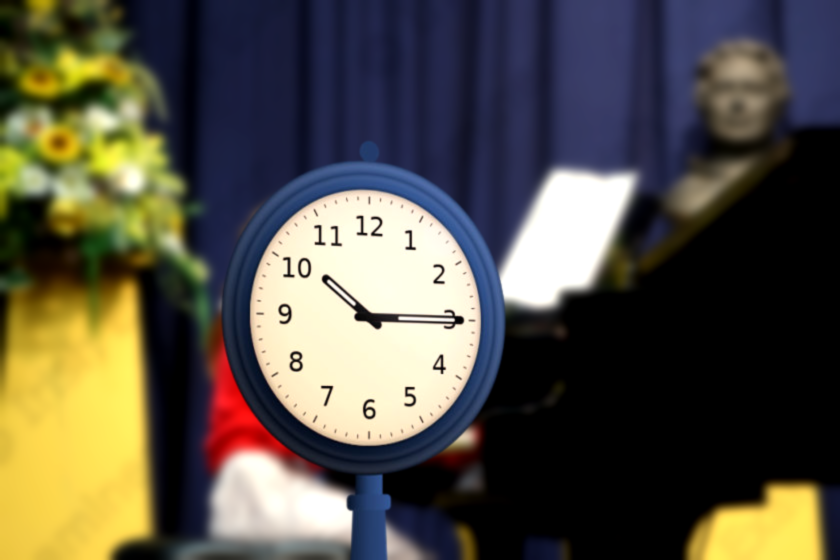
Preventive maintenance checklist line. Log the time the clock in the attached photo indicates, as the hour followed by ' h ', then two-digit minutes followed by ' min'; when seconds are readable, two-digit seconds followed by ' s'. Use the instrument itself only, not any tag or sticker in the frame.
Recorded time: 10 h 15 min
